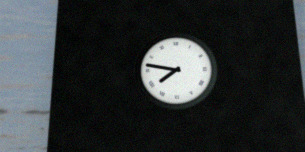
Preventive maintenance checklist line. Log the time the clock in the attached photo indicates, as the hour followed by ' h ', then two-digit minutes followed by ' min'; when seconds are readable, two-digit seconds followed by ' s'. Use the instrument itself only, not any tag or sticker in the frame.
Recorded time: 7 h 47 min
